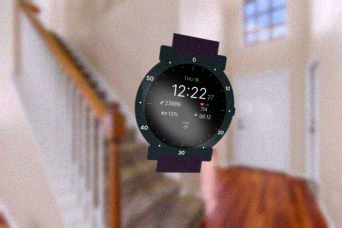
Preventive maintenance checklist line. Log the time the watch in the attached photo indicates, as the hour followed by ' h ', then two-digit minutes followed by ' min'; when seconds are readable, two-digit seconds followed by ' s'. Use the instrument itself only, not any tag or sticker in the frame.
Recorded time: 12 h 22 min
